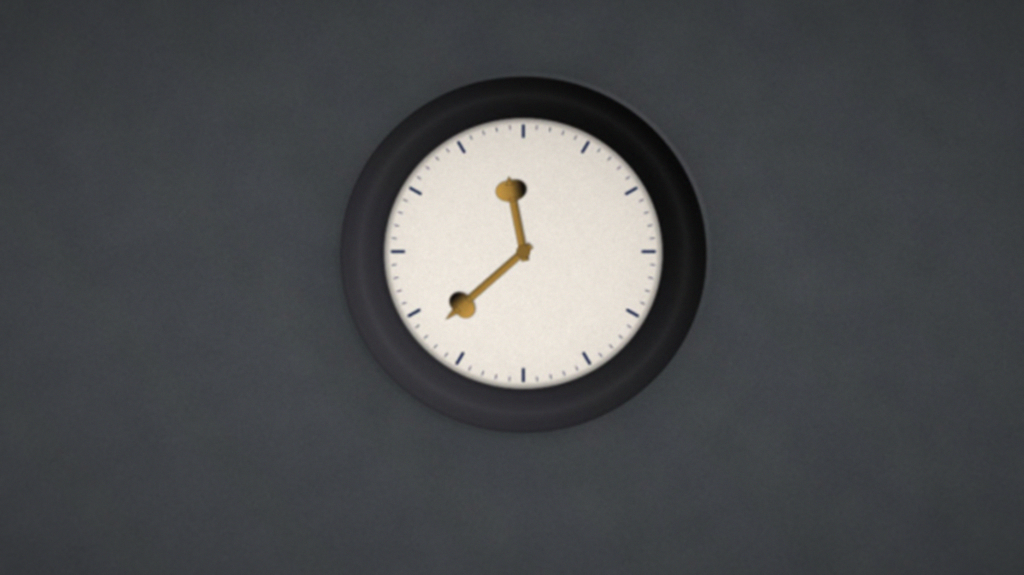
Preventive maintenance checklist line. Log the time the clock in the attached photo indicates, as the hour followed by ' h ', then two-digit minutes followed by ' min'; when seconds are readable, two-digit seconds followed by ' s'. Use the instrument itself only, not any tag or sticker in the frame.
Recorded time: 11 h 38 min
